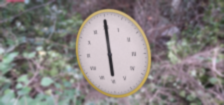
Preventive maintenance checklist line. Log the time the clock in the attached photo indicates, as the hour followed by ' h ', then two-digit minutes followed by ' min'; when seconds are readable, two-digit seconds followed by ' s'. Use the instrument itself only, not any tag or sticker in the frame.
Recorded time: 6 h 00 min
